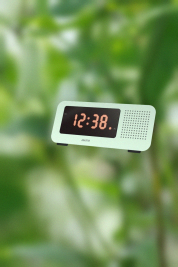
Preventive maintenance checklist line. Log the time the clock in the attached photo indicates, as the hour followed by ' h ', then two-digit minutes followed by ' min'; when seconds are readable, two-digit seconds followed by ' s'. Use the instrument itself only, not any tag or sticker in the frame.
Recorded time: 12 h 38 min
